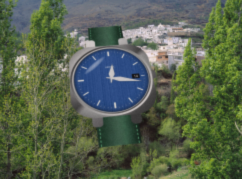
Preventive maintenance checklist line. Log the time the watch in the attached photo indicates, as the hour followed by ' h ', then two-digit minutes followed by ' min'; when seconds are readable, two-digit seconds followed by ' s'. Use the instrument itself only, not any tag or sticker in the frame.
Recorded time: 12 h 17 min
